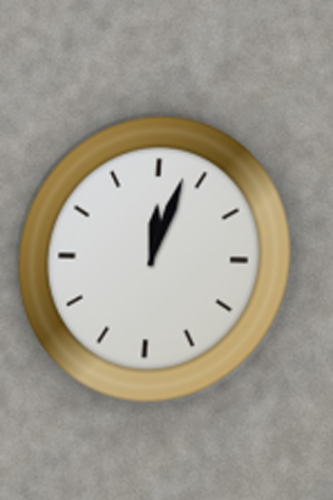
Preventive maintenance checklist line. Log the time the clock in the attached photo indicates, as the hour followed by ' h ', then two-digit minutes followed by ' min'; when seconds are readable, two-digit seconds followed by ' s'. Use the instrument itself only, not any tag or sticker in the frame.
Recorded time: 12 h 03 min
